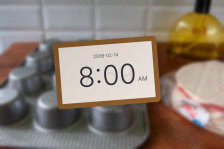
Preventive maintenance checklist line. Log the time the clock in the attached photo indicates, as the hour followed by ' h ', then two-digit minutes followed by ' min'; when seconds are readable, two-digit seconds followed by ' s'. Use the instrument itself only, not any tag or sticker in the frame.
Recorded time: 8 h 00 min
